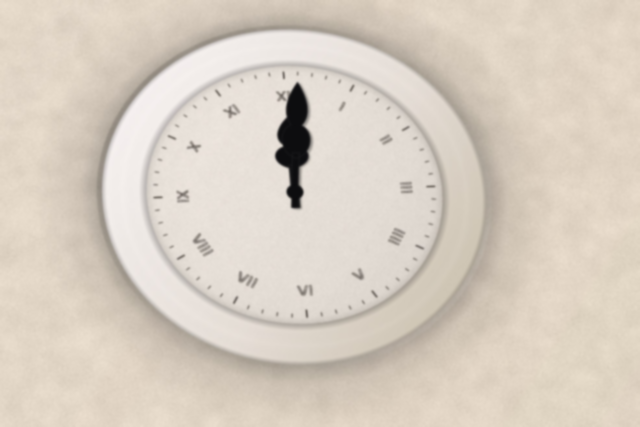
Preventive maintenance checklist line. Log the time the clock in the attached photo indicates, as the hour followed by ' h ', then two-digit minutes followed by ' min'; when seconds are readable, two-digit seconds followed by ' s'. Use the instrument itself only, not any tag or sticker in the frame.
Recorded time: 12 h 01 min
